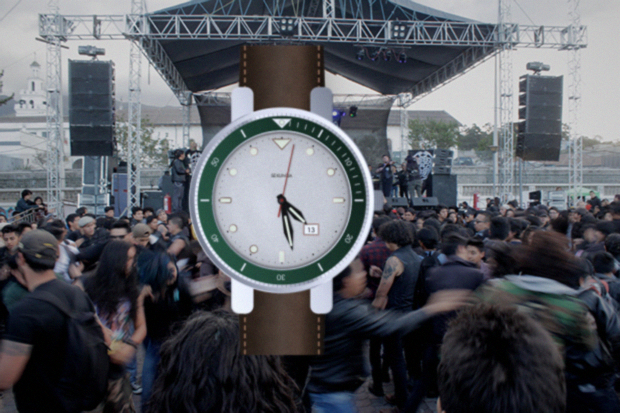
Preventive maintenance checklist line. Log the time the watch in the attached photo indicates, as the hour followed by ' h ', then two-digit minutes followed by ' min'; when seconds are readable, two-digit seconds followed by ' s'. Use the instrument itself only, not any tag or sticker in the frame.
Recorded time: 4 h 28 min 02 s
